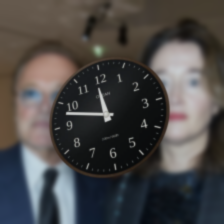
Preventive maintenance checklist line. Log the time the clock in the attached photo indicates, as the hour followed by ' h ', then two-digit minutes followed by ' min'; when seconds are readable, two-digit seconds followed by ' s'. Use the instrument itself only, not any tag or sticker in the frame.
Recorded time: 11 h 48 min
